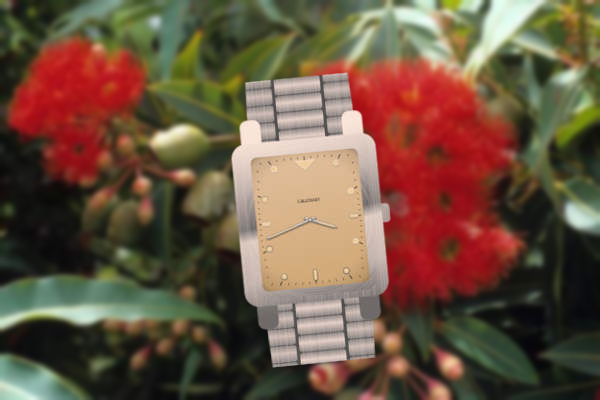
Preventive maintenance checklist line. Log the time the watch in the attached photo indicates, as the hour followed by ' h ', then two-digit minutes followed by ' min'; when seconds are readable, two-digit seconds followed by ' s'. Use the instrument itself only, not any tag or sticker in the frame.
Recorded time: 3 h 42 min
